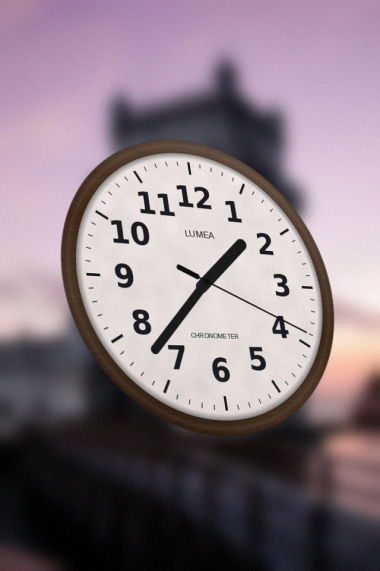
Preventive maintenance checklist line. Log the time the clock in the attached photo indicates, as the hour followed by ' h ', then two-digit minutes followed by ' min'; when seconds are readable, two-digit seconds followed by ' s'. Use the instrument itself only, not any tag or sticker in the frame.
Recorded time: 1 h 37 min 19 s
